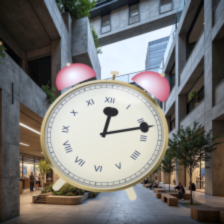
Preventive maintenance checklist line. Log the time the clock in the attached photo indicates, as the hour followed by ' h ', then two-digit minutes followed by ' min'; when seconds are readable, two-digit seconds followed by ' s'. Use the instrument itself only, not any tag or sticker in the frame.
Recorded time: 12 h 12 min
